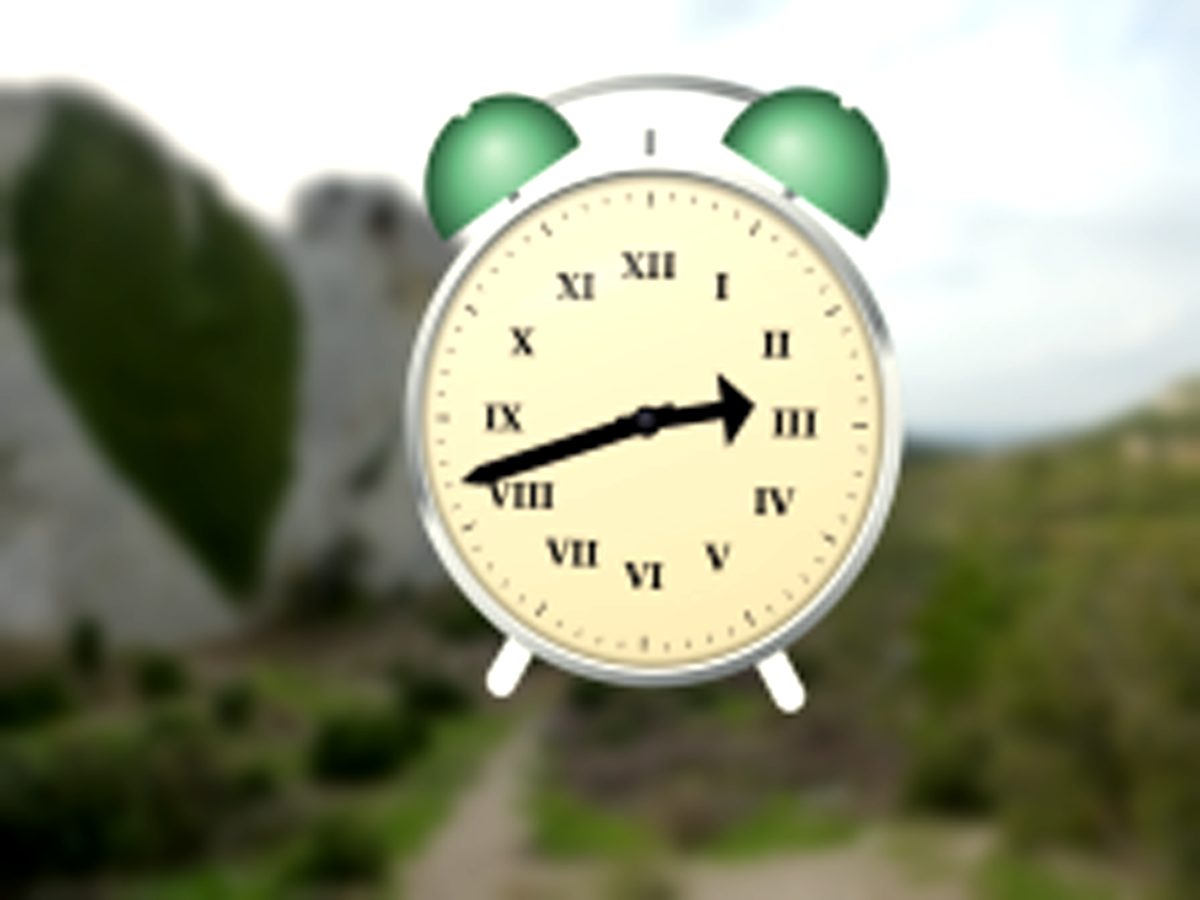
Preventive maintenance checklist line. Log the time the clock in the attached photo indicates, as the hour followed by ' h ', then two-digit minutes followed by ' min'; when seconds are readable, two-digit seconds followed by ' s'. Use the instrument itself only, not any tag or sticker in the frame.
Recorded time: 2 h 42 min
